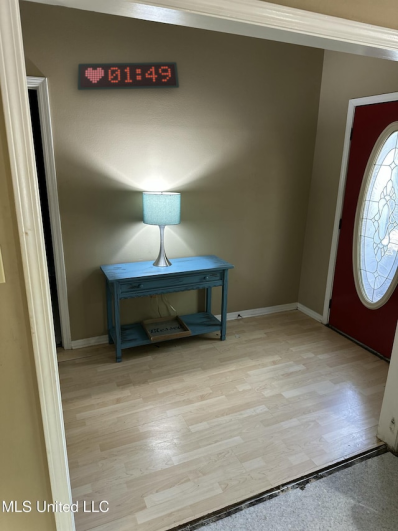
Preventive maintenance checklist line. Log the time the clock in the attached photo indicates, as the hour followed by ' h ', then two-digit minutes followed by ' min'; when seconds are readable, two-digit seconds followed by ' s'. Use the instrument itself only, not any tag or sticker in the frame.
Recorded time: 1 h 49 min
